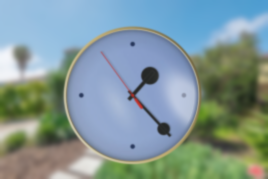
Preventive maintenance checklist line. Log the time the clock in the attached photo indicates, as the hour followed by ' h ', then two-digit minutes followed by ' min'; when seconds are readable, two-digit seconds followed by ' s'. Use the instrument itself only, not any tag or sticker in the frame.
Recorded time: 1 h 22 min 54 s
